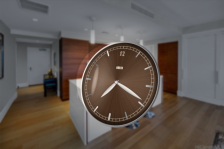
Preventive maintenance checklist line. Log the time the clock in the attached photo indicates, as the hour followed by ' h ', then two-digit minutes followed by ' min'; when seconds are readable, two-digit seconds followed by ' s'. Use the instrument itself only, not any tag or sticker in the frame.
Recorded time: 7 h 19 min
